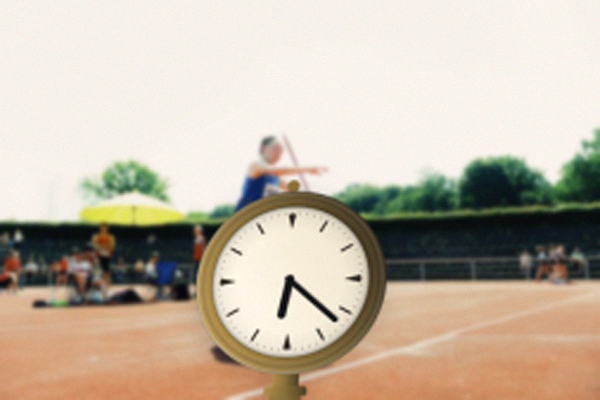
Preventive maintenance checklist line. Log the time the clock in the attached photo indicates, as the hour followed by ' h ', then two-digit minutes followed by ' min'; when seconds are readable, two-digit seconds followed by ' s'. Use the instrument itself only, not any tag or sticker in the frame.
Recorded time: 6 h 22 min
